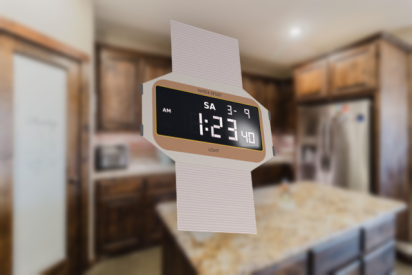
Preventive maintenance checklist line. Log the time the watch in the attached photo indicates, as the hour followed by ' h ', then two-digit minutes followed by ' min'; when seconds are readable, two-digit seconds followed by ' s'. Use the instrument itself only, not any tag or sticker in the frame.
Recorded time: 1 h 23 min 40 s
